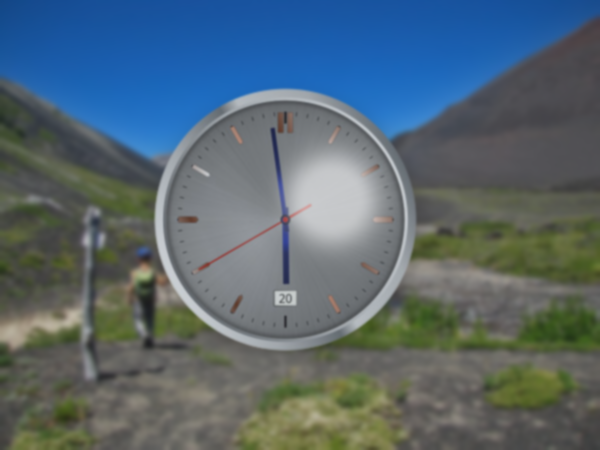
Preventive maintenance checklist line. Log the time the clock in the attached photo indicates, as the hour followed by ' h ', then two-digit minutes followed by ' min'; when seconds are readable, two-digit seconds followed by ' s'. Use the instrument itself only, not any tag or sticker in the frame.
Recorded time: 5 h 58 min 40 s
